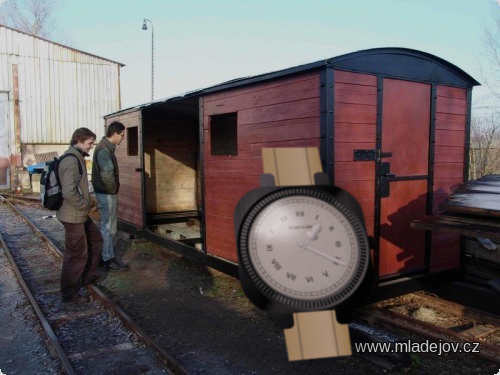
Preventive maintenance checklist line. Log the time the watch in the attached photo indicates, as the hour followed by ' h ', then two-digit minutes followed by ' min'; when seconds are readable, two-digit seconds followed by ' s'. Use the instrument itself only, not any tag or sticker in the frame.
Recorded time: 1 h 20 min
